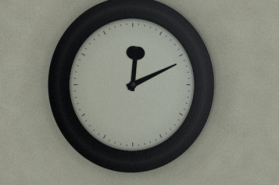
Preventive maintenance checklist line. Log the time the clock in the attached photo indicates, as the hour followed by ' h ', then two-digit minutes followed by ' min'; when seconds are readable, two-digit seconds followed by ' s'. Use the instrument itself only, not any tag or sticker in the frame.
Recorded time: 12 h 11 min
